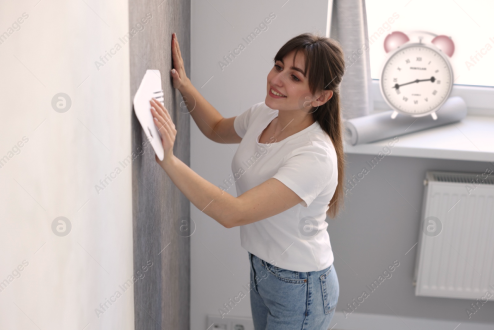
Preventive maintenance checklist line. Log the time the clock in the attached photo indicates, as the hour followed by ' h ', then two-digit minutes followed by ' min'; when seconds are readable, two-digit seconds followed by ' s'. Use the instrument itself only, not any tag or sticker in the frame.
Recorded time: 2 h 42 min
